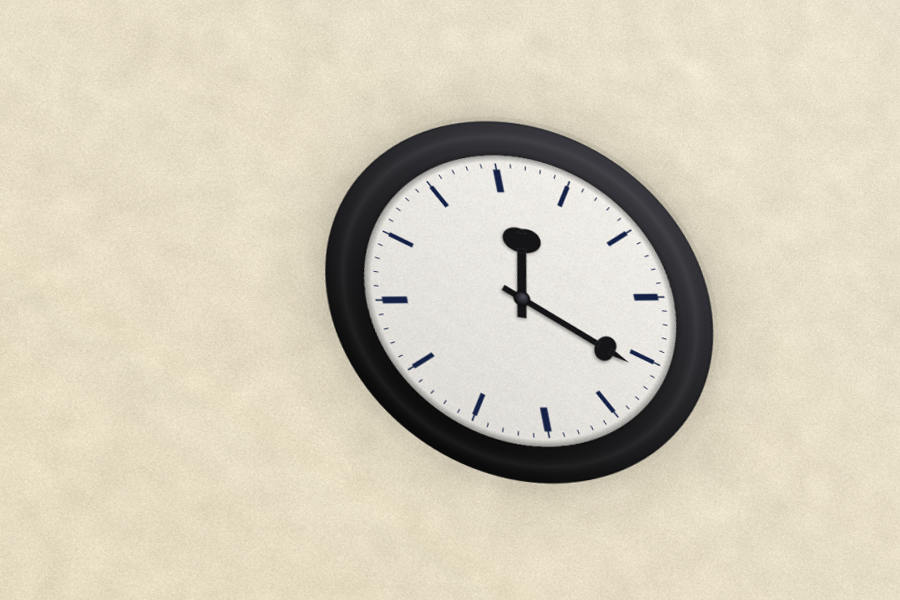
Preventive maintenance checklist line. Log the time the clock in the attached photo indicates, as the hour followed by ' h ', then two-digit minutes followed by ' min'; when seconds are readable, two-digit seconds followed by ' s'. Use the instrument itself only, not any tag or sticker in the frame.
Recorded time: 12 h 21 min
